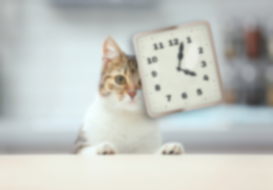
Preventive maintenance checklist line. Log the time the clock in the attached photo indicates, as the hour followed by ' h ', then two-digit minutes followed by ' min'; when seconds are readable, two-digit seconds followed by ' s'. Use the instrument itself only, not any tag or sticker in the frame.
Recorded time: 4 h 03 min
